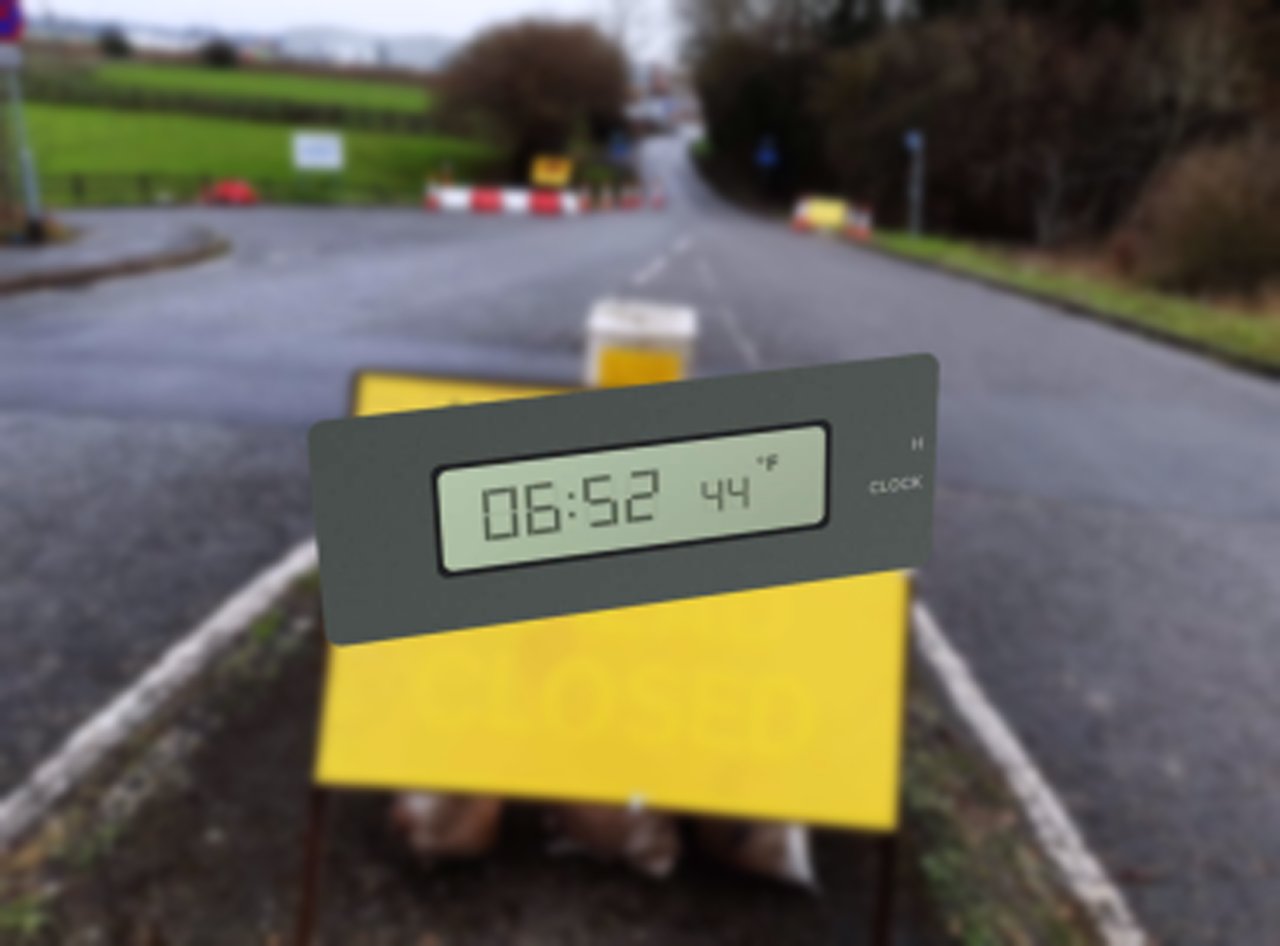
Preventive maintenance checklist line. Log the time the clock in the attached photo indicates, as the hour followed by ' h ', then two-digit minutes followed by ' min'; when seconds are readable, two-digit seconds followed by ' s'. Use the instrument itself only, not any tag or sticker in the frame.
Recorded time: 6 h 52 min
